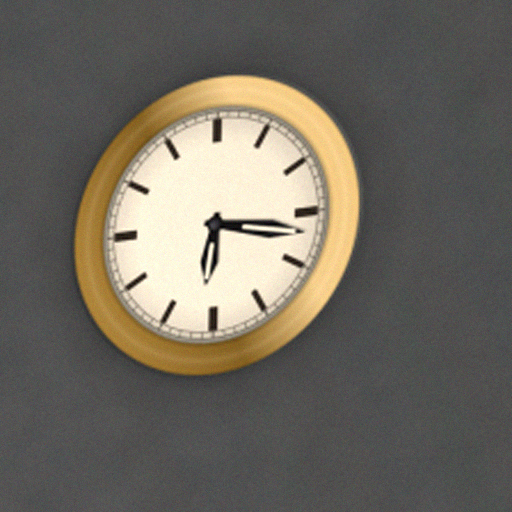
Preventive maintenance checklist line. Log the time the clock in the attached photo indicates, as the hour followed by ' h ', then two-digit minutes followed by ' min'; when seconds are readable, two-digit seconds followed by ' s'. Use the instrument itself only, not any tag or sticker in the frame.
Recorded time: 6 h 17 min
